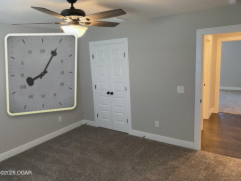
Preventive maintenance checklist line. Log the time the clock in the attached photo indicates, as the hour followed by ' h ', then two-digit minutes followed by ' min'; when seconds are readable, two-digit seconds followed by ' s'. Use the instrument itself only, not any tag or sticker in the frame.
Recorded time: 8 h 05 min
